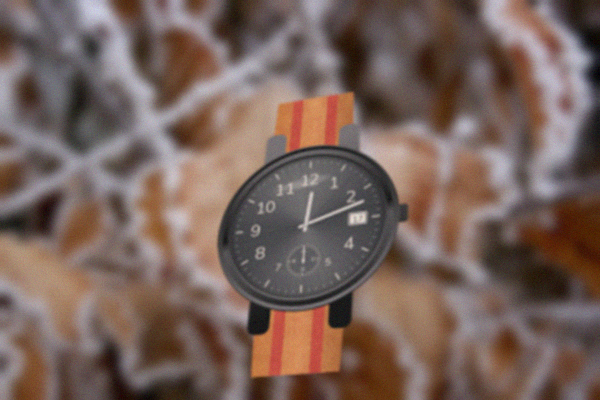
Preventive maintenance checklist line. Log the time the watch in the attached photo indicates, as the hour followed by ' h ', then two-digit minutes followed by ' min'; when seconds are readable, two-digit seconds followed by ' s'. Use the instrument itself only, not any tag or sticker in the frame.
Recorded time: 12 h 12 min
